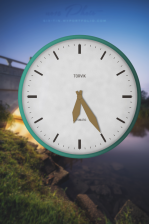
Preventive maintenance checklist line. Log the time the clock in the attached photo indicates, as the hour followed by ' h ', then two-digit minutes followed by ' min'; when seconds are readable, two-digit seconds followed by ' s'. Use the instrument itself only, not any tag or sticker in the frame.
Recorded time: 6 h 25 min
